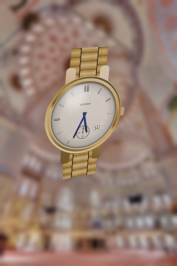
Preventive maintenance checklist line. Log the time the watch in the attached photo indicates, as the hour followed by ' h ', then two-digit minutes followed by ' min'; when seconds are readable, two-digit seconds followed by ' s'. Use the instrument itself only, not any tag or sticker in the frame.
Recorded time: 5 h 34 min
